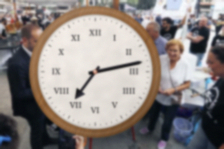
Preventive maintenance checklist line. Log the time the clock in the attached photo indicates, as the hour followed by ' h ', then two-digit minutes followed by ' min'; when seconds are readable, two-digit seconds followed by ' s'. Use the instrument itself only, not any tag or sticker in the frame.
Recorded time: 7 h 13 min
